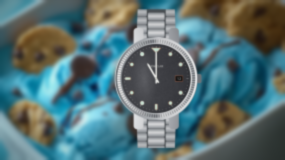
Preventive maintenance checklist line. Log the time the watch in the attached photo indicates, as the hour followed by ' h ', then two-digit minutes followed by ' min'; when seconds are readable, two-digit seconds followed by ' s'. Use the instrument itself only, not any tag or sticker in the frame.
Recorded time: 11 h 00 min
